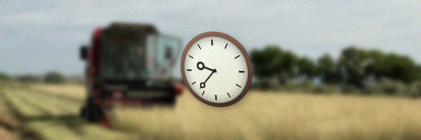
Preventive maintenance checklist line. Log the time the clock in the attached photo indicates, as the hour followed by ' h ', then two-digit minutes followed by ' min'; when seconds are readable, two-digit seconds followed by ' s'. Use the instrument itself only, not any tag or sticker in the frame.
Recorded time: 9 h 37 min
